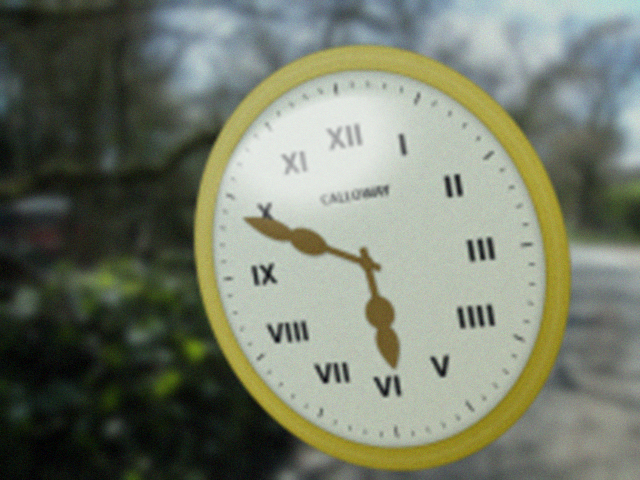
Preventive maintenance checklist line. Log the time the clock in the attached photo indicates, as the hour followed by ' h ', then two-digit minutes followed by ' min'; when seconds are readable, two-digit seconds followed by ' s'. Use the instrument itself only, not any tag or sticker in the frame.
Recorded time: 5 h 49 min
